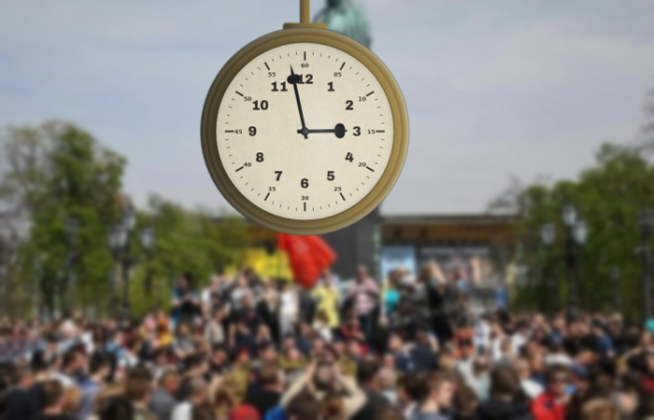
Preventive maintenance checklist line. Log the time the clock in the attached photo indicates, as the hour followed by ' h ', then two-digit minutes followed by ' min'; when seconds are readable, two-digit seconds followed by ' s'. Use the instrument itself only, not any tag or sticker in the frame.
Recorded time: 2 h 58 min
